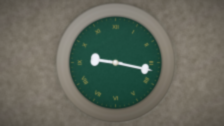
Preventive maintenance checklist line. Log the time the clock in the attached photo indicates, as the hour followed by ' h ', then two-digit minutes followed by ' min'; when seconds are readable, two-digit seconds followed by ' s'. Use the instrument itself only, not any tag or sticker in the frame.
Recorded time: 9 h 17 min
